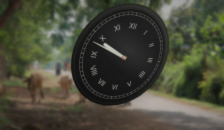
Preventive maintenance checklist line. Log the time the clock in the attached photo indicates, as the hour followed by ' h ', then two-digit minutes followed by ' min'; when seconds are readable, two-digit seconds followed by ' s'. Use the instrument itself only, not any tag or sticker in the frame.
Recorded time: 9 h 48 min
